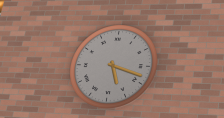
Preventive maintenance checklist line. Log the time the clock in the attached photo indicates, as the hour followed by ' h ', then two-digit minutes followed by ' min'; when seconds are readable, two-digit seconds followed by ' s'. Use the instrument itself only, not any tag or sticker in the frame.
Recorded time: 5 h 18 min
